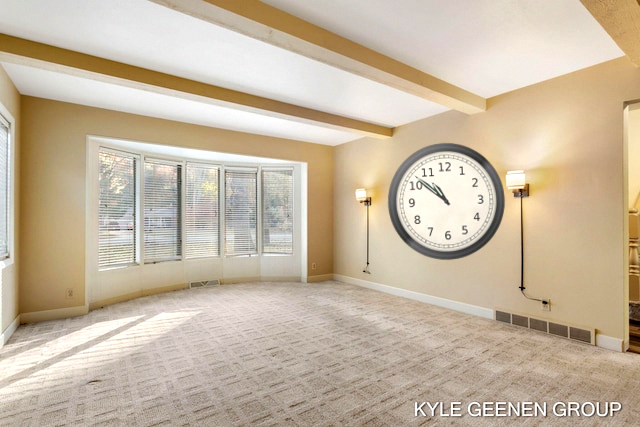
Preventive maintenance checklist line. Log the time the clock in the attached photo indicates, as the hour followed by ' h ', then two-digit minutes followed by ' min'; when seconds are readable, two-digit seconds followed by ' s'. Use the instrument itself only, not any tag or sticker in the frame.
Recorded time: 10 h 52 min
